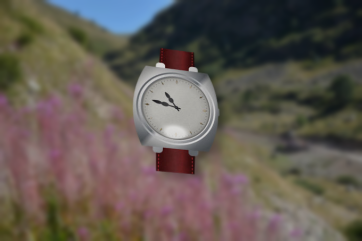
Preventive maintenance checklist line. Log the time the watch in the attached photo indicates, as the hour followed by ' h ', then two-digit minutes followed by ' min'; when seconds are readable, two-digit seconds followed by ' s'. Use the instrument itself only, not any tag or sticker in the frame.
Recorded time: 10 h 47 min
